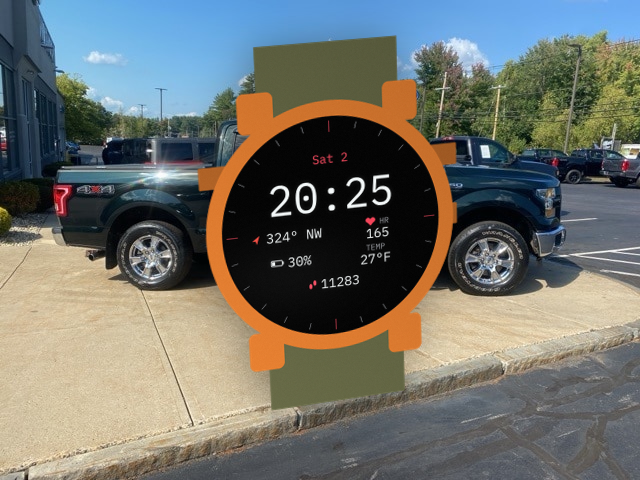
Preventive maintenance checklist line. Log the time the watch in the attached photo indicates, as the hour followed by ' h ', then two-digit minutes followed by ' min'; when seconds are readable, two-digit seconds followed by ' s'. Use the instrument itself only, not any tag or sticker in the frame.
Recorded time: 20 h 25 min
